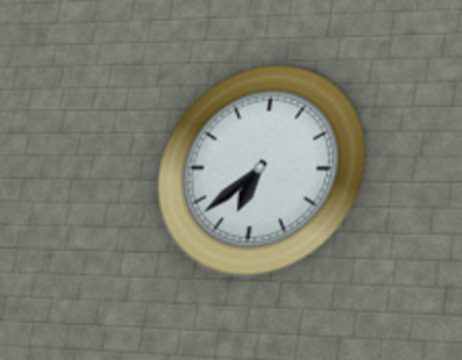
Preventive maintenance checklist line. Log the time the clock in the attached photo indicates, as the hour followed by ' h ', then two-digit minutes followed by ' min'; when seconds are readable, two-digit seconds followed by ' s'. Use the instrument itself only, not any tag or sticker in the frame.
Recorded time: 6 h 38 min
